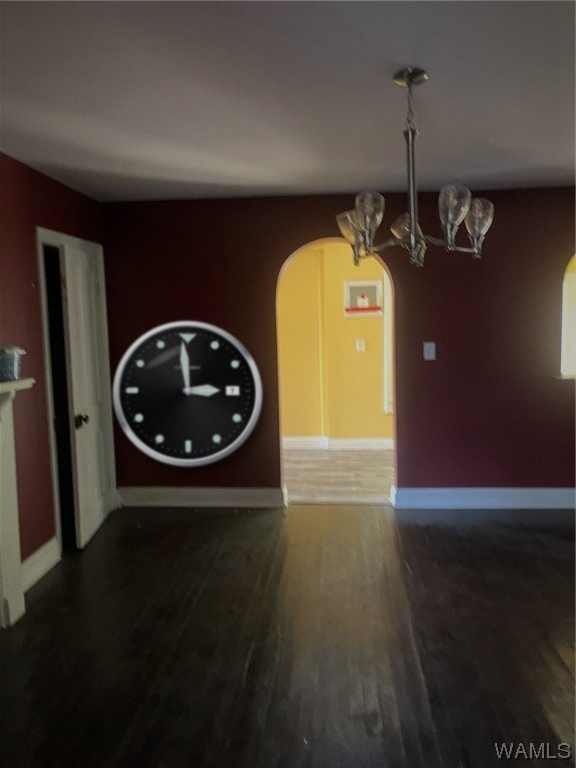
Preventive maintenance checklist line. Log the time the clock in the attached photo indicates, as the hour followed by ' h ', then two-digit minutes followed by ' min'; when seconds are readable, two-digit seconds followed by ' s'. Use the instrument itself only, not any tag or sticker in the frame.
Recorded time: 2 h 59 min
